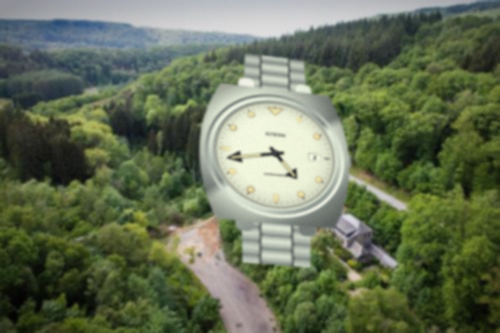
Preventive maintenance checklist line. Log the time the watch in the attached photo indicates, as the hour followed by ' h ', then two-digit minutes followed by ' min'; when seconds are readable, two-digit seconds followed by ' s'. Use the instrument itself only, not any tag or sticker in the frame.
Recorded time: 4 h 43 min
